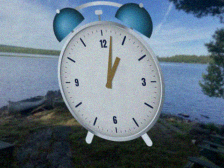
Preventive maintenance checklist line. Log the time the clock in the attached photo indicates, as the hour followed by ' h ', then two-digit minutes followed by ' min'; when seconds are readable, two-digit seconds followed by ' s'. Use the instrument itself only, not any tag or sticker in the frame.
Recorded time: 1 h 02 min
